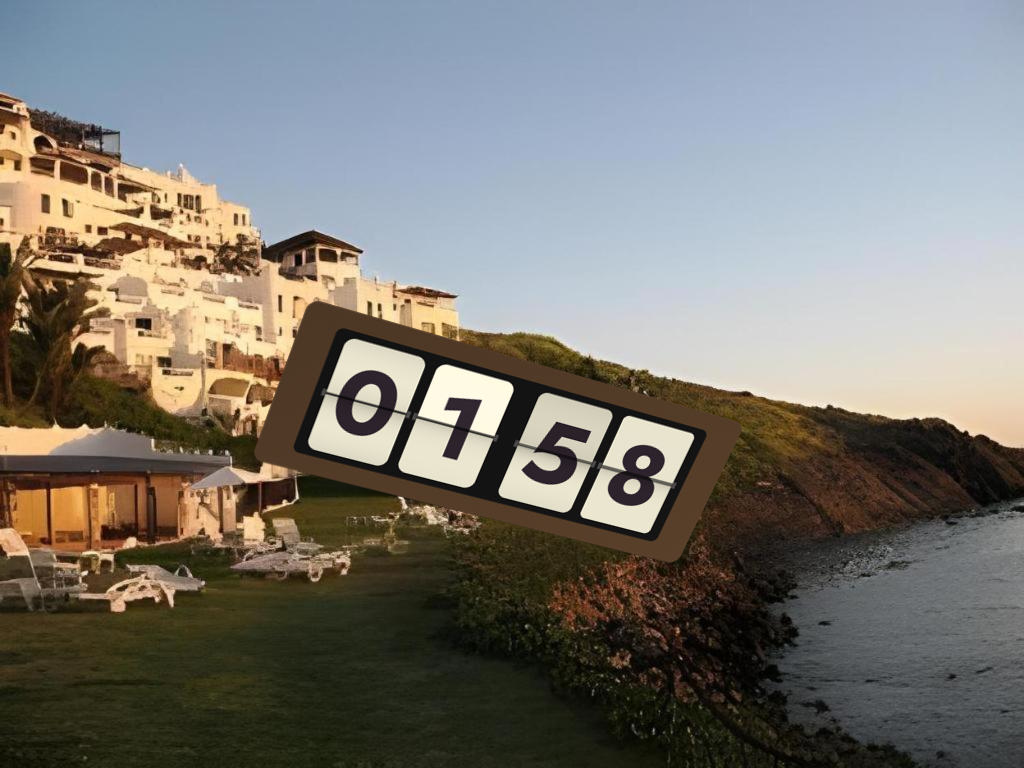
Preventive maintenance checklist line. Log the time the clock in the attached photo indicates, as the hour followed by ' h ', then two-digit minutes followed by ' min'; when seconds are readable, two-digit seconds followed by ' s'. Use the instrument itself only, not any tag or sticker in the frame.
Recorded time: 1 h 58 min
